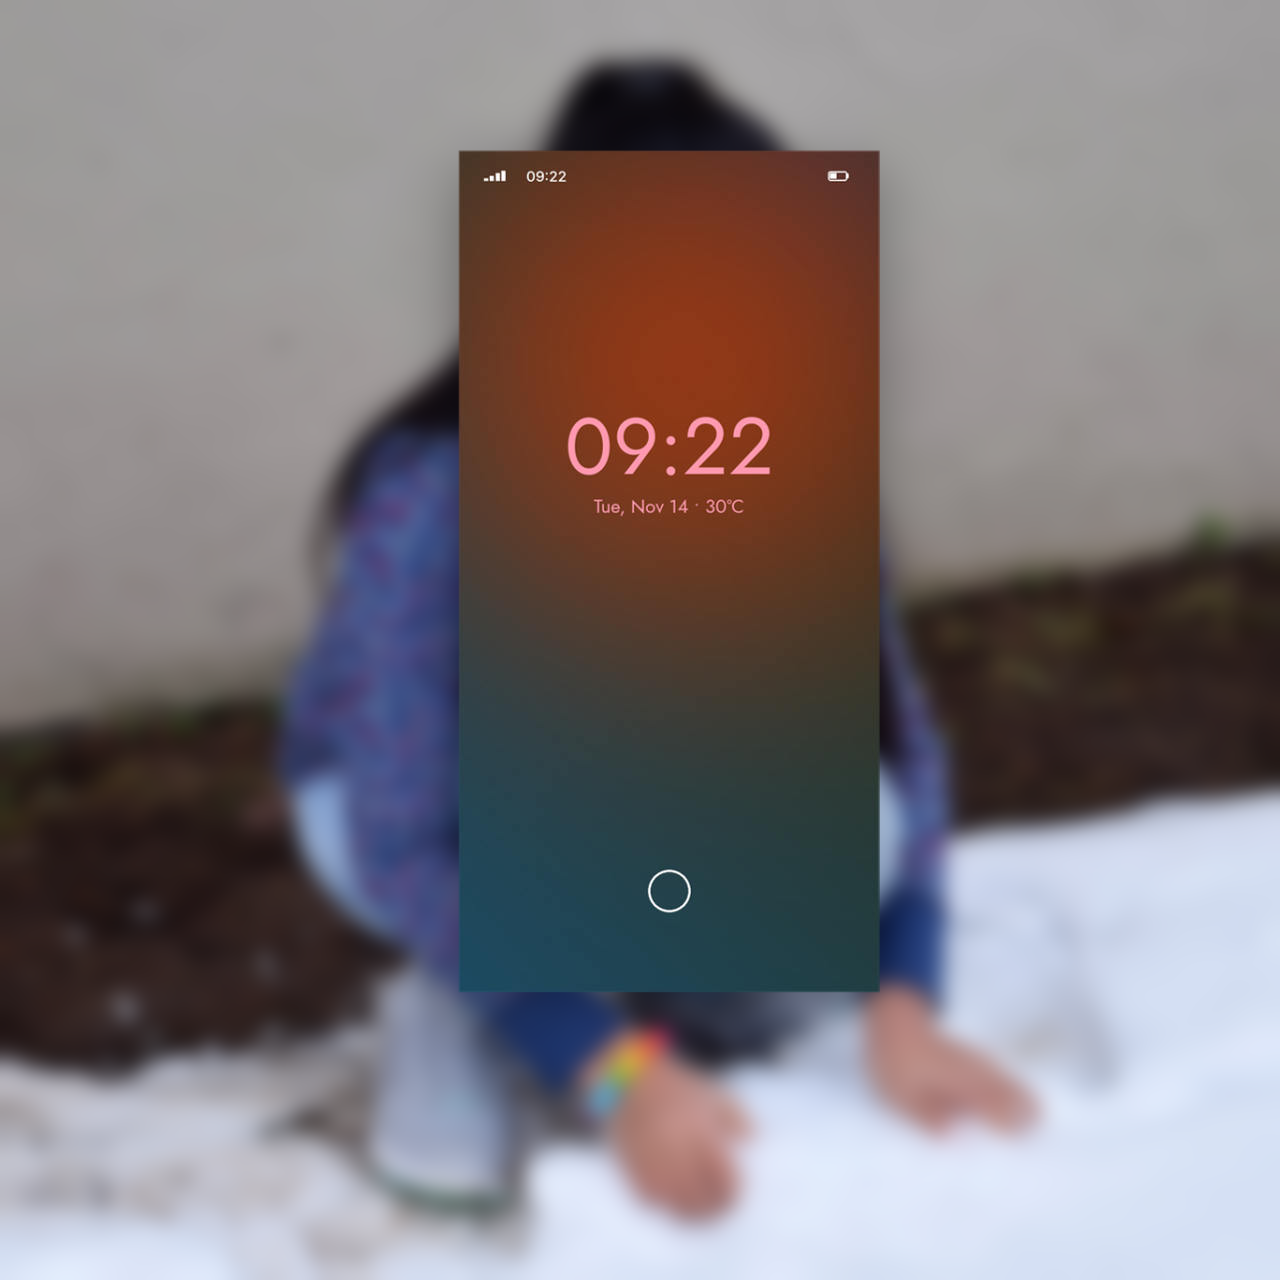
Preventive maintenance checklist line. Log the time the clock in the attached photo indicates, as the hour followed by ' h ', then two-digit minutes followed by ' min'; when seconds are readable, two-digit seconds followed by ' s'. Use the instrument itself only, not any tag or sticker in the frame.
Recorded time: 9 h 22 min
